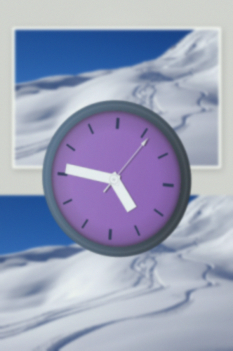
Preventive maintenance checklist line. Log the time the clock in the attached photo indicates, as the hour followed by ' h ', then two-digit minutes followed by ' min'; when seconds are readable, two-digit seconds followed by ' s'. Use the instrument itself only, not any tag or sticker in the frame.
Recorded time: 4 h 46 min 06 s
